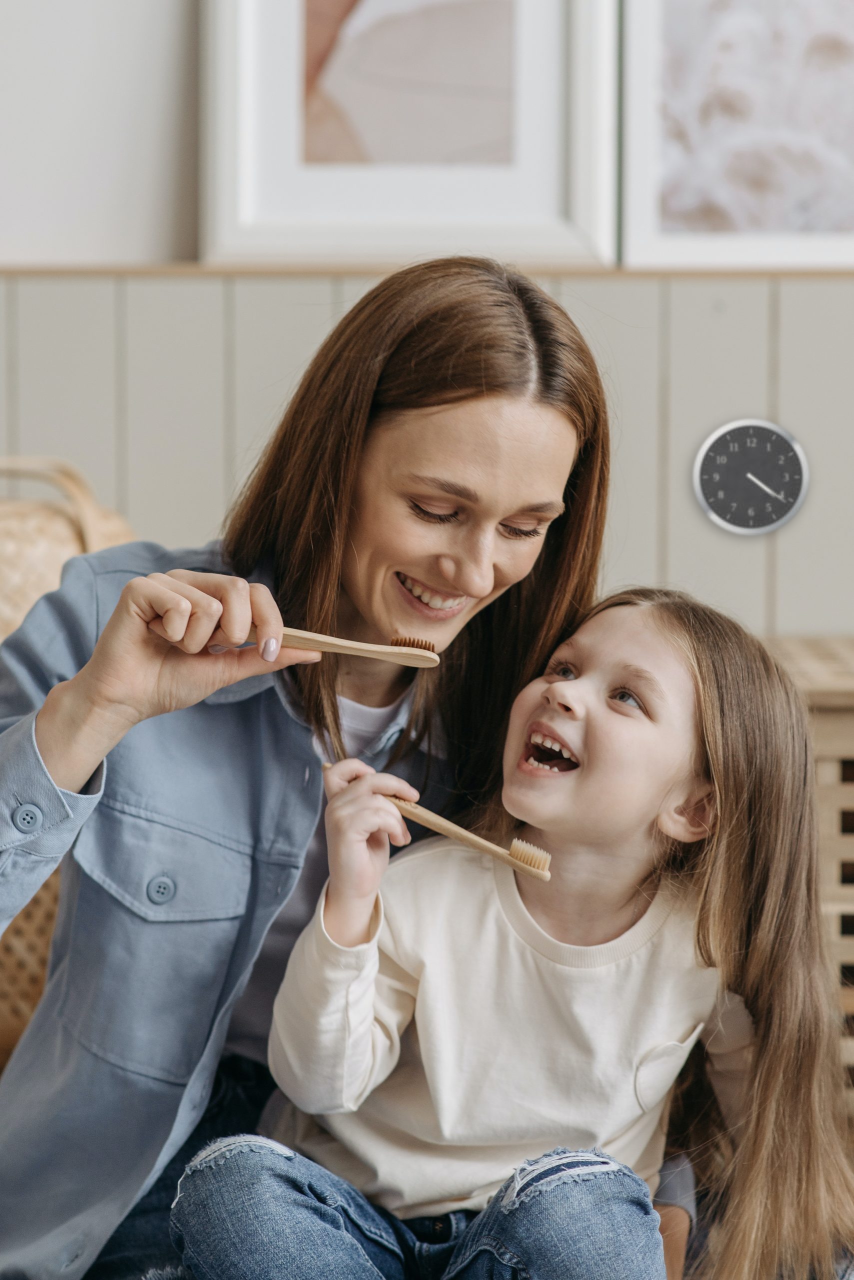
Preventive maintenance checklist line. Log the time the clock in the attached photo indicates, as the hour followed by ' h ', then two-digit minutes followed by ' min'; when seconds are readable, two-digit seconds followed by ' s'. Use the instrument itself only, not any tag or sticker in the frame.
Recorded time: 4 h 21 min
